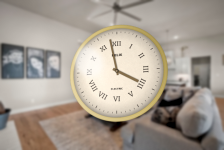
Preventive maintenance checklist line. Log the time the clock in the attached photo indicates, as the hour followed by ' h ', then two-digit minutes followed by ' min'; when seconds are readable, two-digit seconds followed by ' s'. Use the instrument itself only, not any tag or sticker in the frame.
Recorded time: 3 h 58 min
